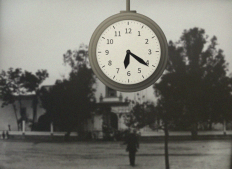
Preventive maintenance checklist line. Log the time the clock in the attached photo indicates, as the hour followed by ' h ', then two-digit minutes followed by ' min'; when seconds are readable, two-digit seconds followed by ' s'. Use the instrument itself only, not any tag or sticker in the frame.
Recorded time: 6 h 21 min
